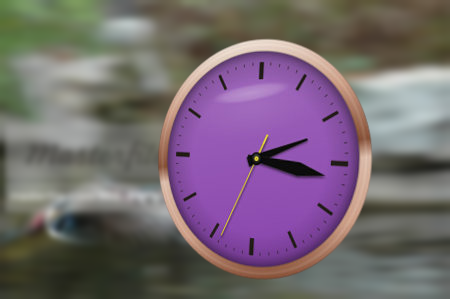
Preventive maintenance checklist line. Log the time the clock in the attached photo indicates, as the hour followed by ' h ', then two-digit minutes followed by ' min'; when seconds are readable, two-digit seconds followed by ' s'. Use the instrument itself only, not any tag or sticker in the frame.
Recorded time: 2 h 16 min 34 s
